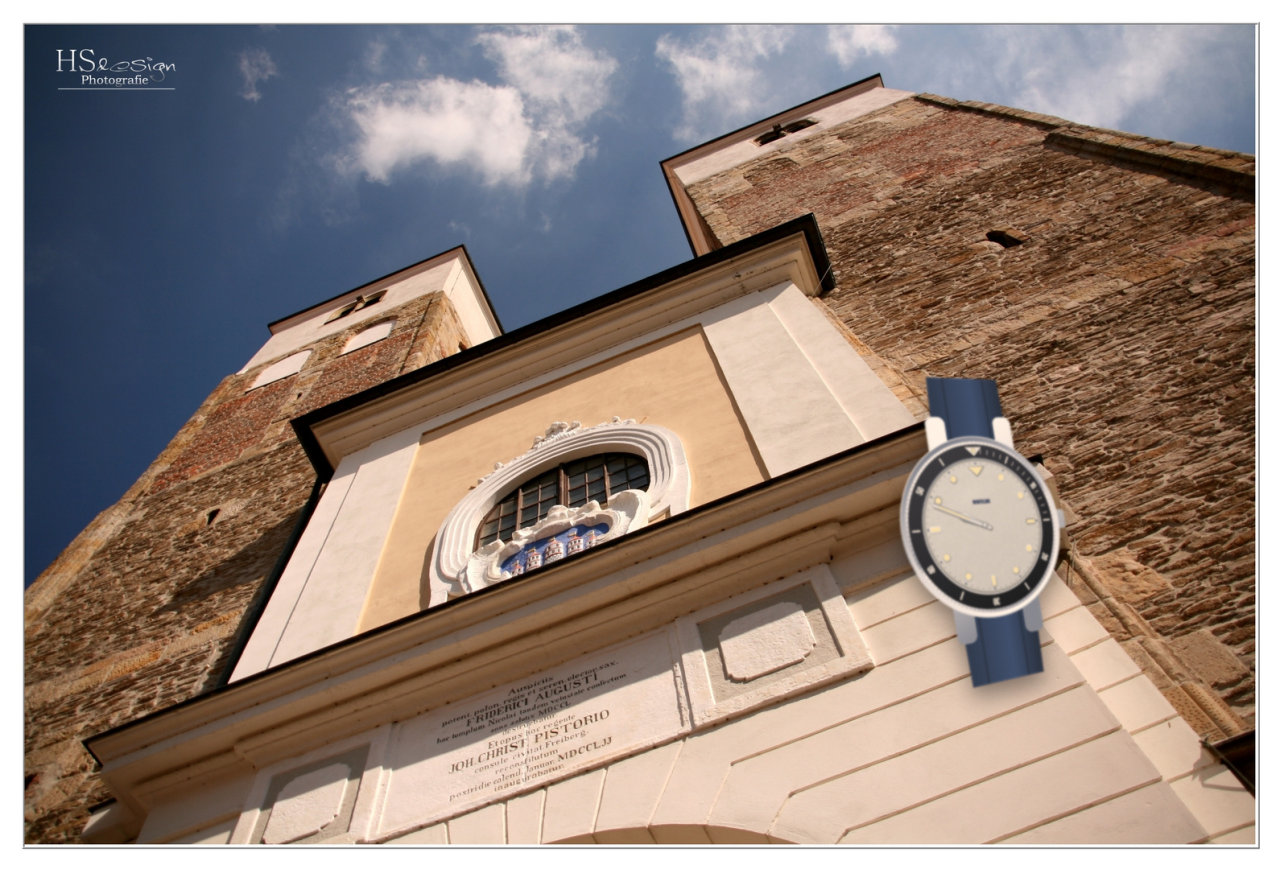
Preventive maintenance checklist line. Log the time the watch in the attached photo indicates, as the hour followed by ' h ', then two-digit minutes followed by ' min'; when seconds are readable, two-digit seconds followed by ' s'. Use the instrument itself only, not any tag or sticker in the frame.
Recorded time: 9 h 49 min
